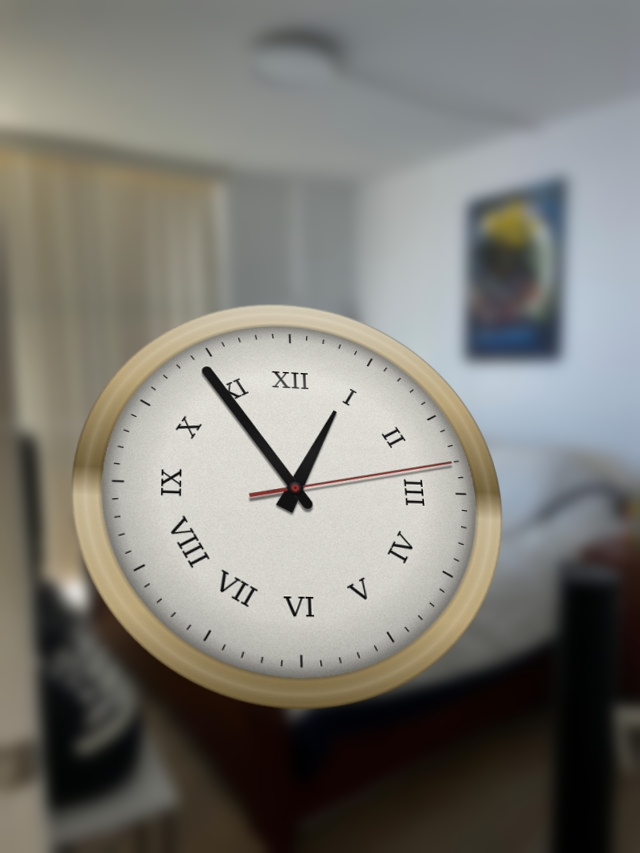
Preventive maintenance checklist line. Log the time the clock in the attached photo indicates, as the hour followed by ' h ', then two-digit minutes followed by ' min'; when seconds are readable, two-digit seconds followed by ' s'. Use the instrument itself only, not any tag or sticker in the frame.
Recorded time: 12 h 54 min 13 s
